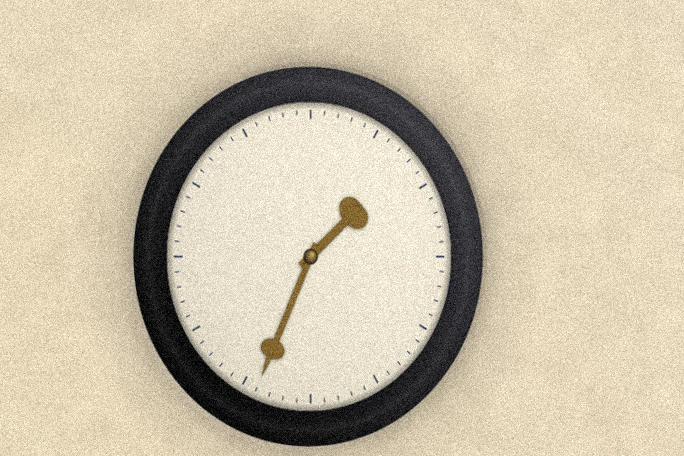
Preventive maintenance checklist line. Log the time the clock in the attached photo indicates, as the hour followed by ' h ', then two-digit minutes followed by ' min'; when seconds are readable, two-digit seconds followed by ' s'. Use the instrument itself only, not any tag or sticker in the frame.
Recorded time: 1 h 34 min
